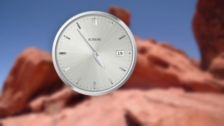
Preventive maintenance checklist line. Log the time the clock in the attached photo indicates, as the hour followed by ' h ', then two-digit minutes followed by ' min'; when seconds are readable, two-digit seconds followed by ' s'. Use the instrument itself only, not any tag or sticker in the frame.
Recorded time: 4 h 54 min
